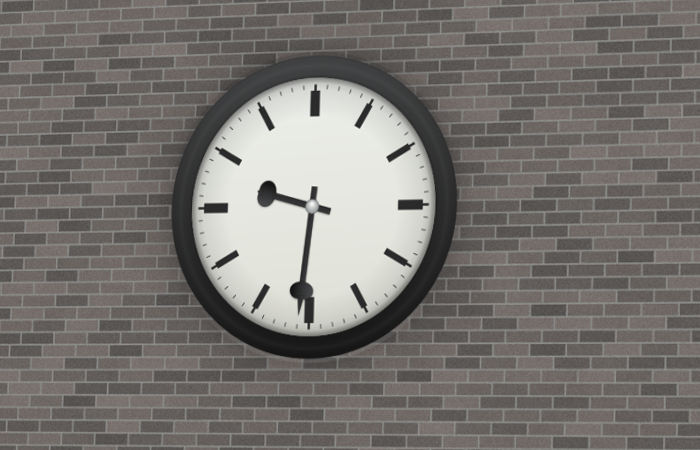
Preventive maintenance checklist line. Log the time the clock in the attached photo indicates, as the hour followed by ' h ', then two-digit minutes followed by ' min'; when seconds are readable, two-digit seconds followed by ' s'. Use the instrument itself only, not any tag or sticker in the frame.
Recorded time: 9 h 31 min
